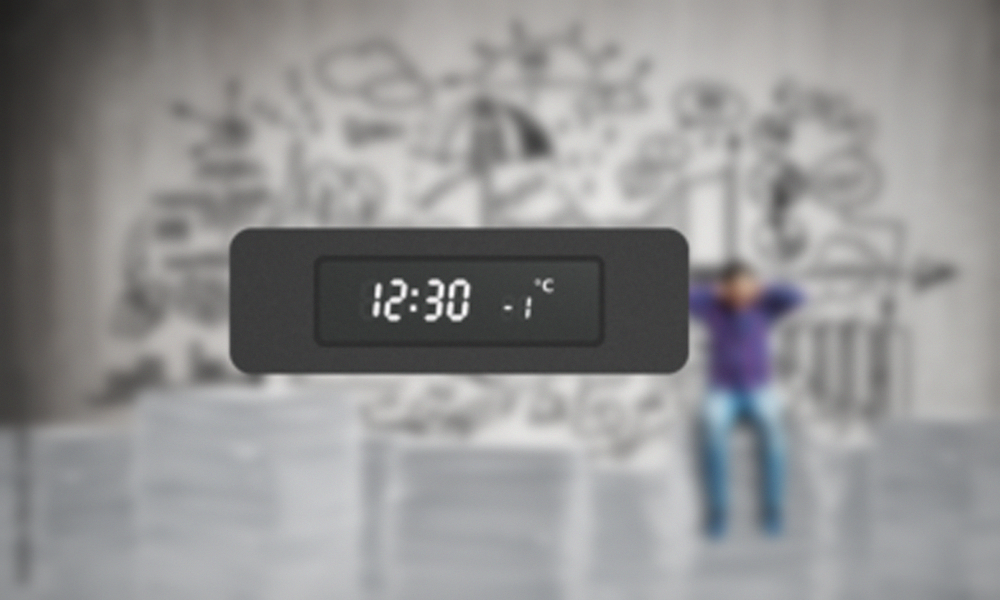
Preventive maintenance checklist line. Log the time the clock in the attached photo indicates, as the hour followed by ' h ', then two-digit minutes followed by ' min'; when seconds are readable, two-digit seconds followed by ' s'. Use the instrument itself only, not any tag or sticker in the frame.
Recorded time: 12 h 30 min
